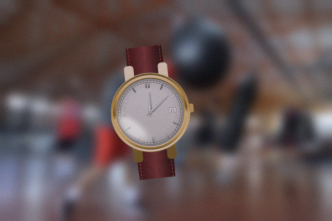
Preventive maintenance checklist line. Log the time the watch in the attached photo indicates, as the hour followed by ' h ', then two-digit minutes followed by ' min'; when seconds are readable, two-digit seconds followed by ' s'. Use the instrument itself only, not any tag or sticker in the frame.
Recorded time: 12 h 09 min
